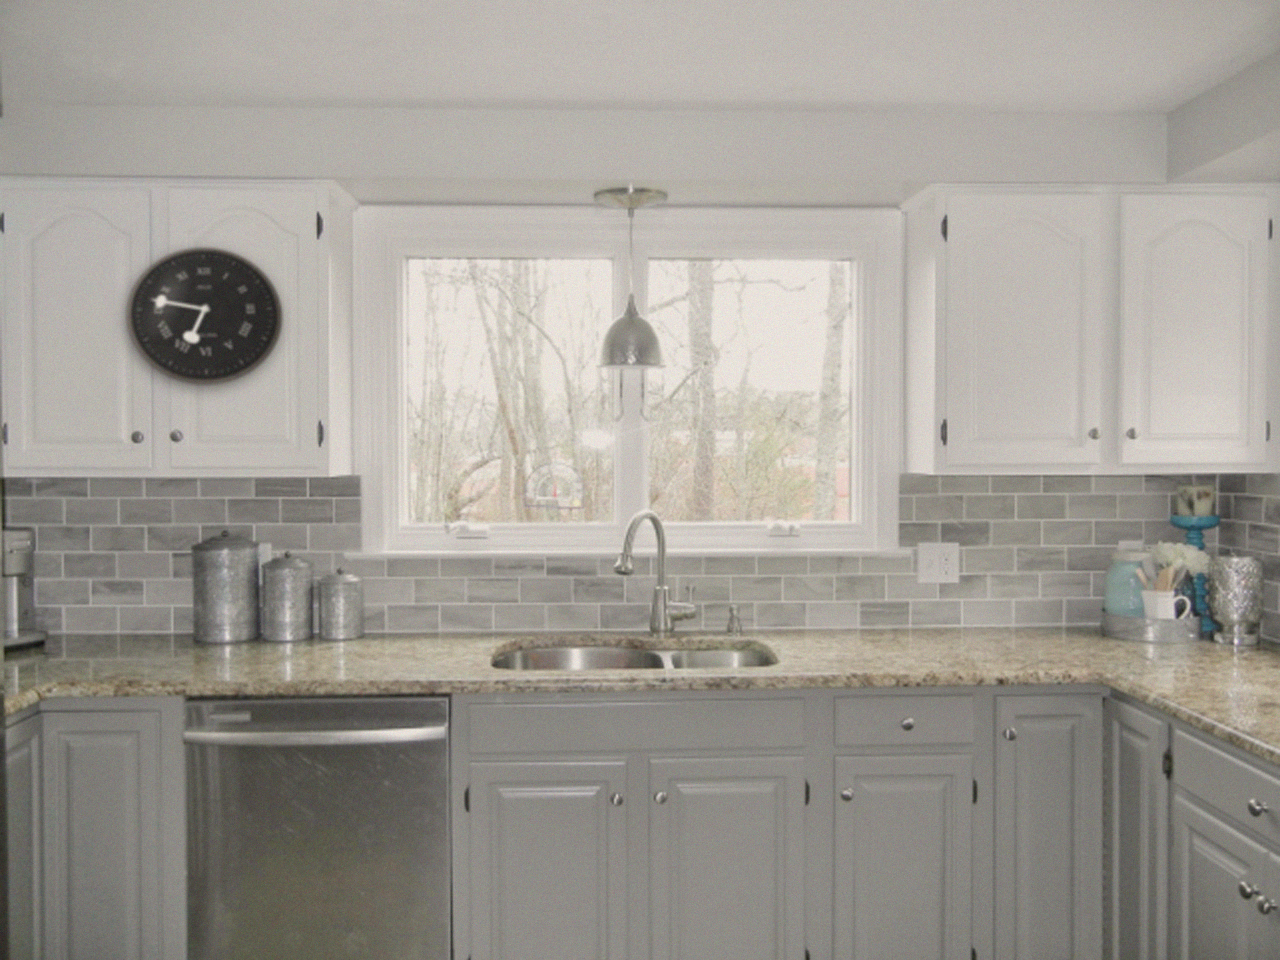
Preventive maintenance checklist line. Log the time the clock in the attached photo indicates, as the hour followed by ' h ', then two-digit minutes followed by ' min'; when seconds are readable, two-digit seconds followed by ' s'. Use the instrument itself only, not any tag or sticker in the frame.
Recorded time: 6 h 47 min
